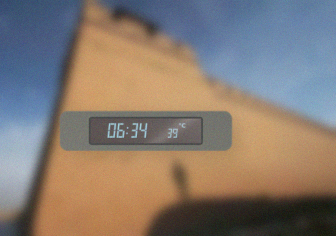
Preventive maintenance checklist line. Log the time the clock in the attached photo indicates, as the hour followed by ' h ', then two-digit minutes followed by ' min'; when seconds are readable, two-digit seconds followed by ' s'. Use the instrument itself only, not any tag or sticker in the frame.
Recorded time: 6 h 34 min
